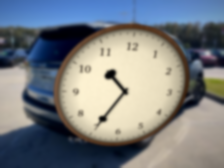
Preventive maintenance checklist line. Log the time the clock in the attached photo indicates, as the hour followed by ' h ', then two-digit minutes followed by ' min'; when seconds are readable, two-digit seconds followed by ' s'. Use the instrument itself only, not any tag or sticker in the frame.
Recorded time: 10 h 35 min
